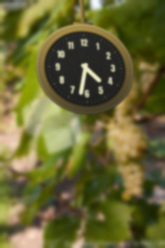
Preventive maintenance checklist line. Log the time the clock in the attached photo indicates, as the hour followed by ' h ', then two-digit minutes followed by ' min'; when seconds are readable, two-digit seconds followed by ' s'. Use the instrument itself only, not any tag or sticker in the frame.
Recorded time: 4 h 32 min
